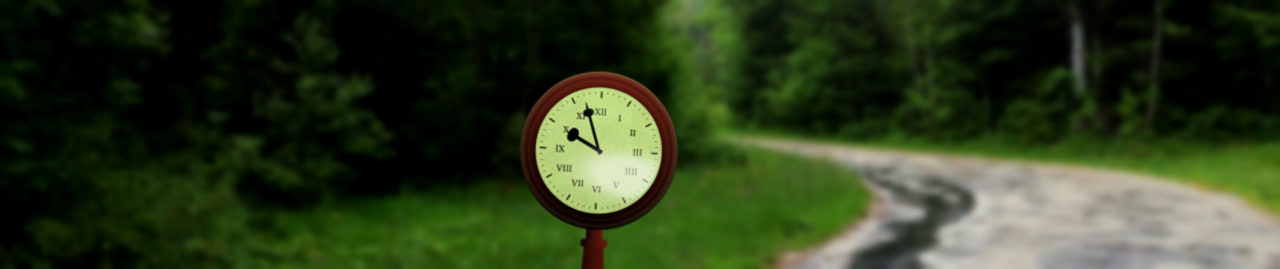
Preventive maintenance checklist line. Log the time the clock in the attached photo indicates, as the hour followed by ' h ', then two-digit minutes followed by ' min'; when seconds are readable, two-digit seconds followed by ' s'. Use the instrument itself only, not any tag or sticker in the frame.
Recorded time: 9 h 57 min
